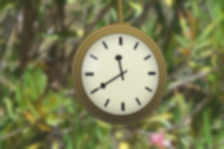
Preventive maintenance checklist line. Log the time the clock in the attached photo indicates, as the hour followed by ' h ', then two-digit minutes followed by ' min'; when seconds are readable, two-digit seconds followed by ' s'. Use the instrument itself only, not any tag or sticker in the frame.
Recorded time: 11 h 40 min
